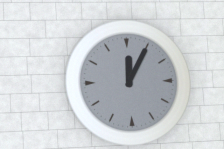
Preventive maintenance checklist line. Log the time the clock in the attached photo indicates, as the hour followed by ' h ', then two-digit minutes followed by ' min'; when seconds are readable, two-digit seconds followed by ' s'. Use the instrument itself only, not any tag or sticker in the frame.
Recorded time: 12 h 05 min
